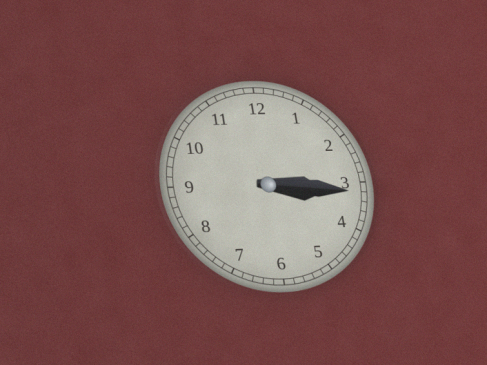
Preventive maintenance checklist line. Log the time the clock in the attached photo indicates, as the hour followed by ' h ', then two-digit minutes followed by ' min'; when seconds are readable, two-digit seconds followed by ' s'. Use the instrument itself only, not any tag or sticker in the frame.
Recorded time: 3 h 16 min
